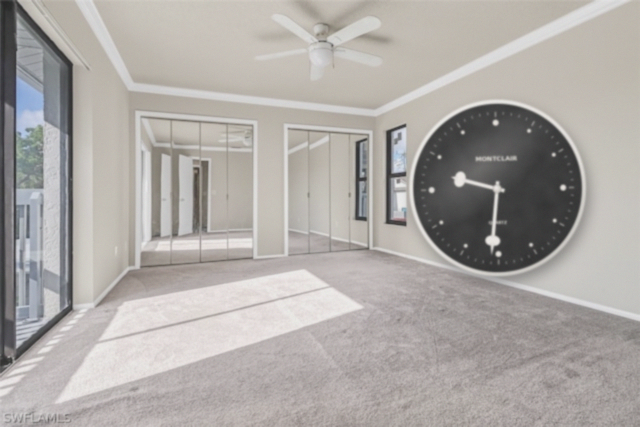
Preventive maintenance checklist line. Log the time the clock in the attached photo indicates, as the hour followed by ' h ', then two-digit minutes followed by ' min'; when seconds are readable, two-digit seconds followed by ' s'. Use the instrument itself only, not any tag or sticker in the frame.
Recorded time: 9 h 31 min
